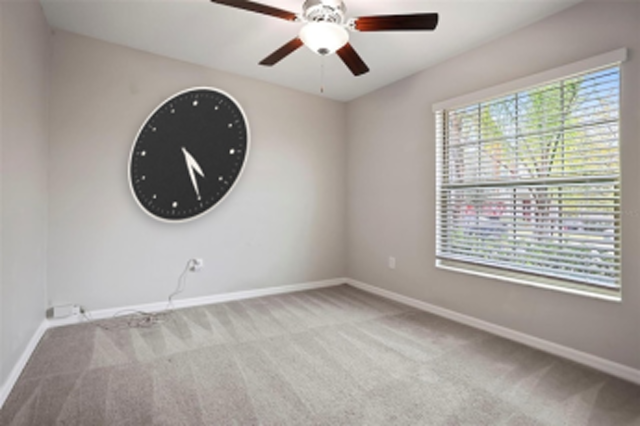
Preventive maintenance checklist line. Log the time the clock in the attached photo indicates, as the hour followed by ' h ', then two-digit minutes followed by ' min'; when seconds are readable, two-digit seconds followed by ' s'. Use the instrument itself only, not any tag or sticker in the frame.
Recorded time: 4 h 25 min
